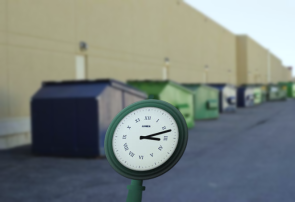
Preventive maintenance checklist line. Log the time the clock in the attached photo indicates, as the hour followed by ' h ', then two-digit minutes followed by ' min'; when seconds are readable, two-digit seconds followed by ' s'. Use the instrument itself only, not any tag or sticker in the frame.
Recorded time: 3 h 12 min
